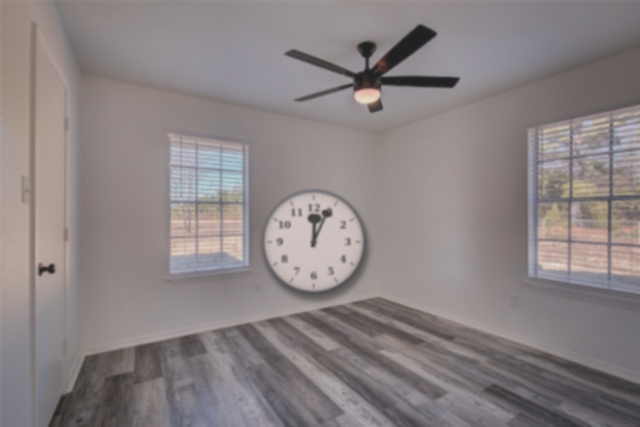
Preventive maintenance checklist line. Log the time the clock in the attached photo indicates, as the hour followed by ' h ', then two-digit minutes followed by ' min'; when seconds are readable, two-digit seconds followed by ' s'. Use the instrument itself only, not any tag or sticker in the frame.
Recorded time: 12 h 04 min
